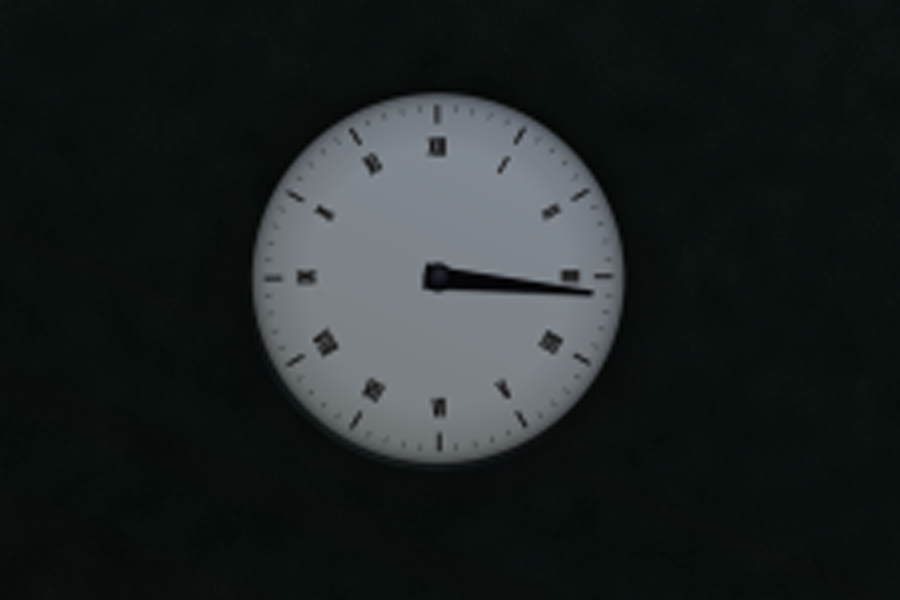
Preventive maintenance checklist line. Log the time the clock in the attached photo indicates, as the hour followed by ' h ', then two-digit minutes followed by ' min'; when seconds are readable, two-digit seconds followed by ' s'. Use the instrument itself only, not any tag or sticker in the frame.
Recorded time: 3 h 16 min
